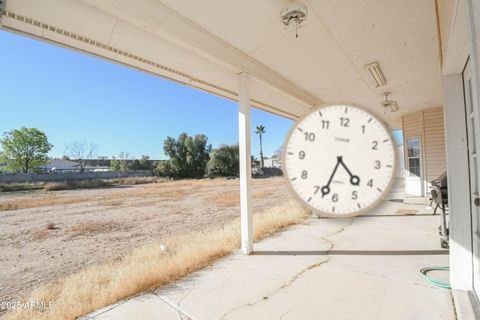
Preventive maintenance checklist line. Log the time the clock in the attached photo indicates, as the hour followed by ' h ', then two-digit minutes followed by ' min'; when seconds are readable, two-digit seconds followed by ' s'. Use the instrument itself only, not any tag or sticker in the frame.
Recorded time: 4 h 33 min
